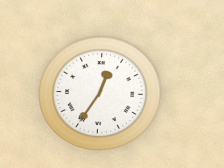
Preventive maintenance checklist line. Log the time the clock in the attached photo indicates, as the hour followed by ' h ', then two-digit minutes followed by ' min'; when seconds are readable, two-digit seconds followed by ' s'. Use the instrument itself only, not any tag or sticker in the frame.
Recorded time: 12 h 35 min
